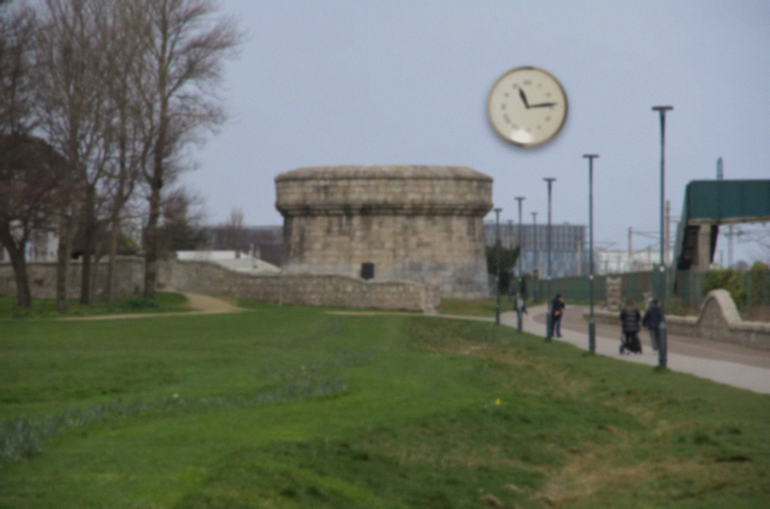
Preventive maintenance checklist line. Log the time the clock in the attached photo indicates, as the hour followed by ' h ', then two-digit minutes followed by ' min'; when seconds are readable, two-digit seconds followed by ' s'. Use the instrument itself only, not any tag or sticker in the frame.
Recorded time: 11 h 14 min
